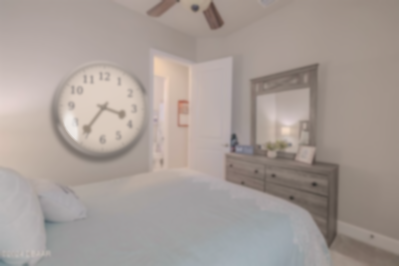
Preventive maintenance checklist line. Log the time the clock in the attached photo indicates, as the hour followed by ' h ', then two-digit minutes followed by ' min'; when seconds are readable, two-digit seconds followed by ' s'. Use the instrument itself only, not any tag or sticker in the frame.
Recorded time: 3 h 36 min
